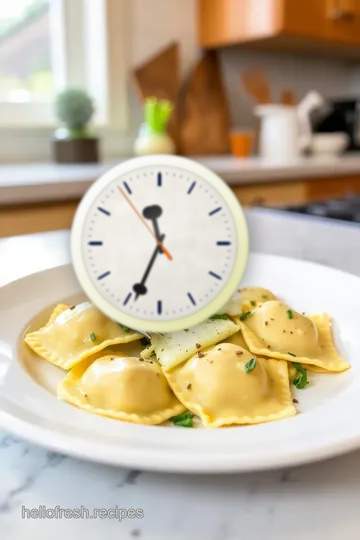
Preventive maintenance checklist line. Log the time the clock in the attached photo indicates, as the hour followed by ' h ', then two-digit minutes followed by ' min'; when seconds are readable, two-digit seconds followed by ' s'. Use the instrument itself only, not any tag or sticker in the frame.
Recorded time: 11 h 33 min 54 s
